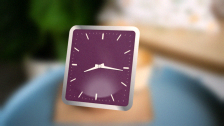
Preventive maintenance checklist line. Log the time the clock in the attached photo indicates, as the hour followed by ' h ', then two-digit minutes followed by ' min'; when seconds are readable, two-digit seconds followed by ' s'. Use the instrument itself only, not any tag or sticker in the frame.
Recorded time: 8 h 16 min
